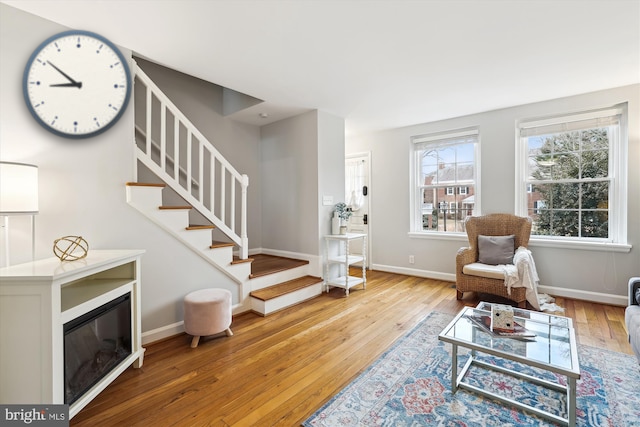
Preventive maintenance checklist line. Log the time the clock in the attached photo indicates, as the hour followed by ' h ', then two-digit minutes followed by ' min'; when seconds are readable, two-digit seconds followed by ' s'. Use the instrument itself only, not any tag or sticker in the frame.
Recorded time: 8 h 51 min
